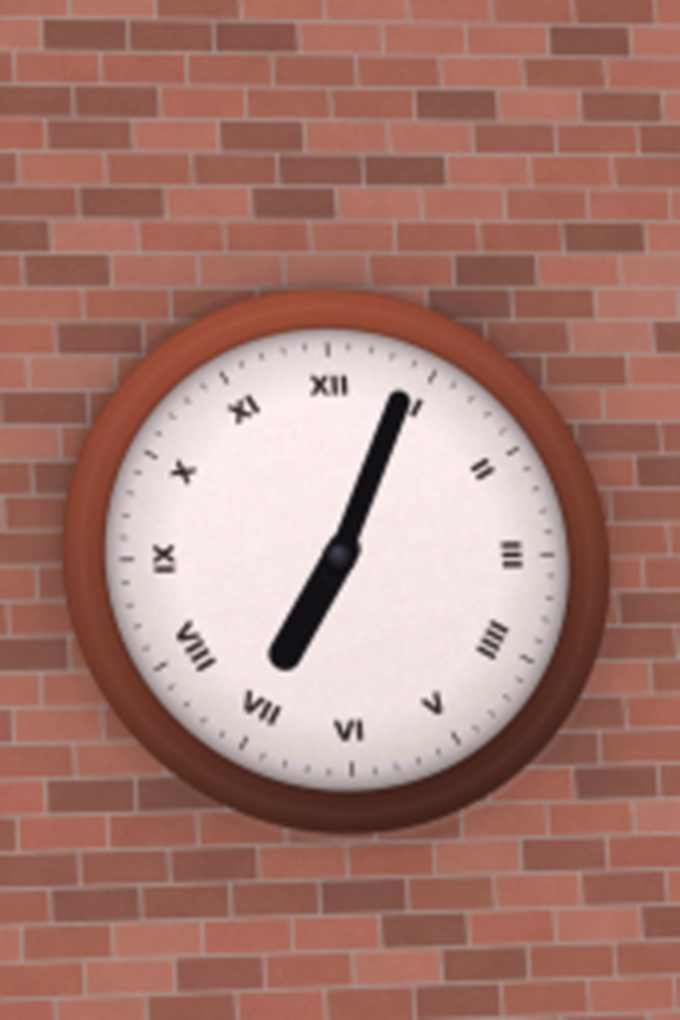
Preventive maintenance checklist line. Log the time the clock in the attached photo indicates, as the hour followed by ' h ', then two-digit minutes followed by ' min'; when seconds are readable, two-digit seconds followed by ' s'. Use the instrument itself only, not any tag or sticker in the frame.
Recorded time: 7 h 04 min
